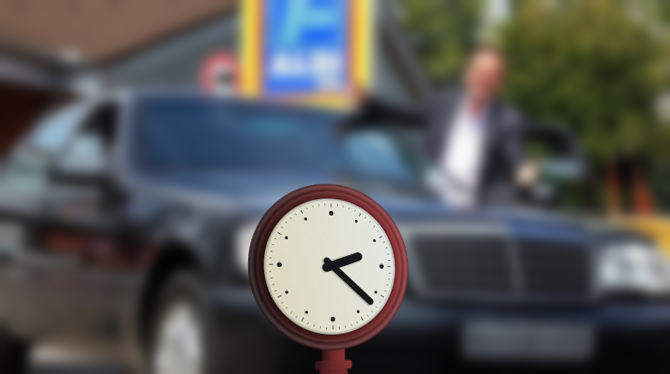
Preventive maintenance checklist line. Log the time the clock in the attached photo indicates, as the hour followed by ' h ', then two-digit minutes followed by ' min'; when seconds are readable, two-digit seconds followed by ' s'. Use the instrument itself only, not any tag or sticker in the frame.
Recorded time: 2 h 22 min
